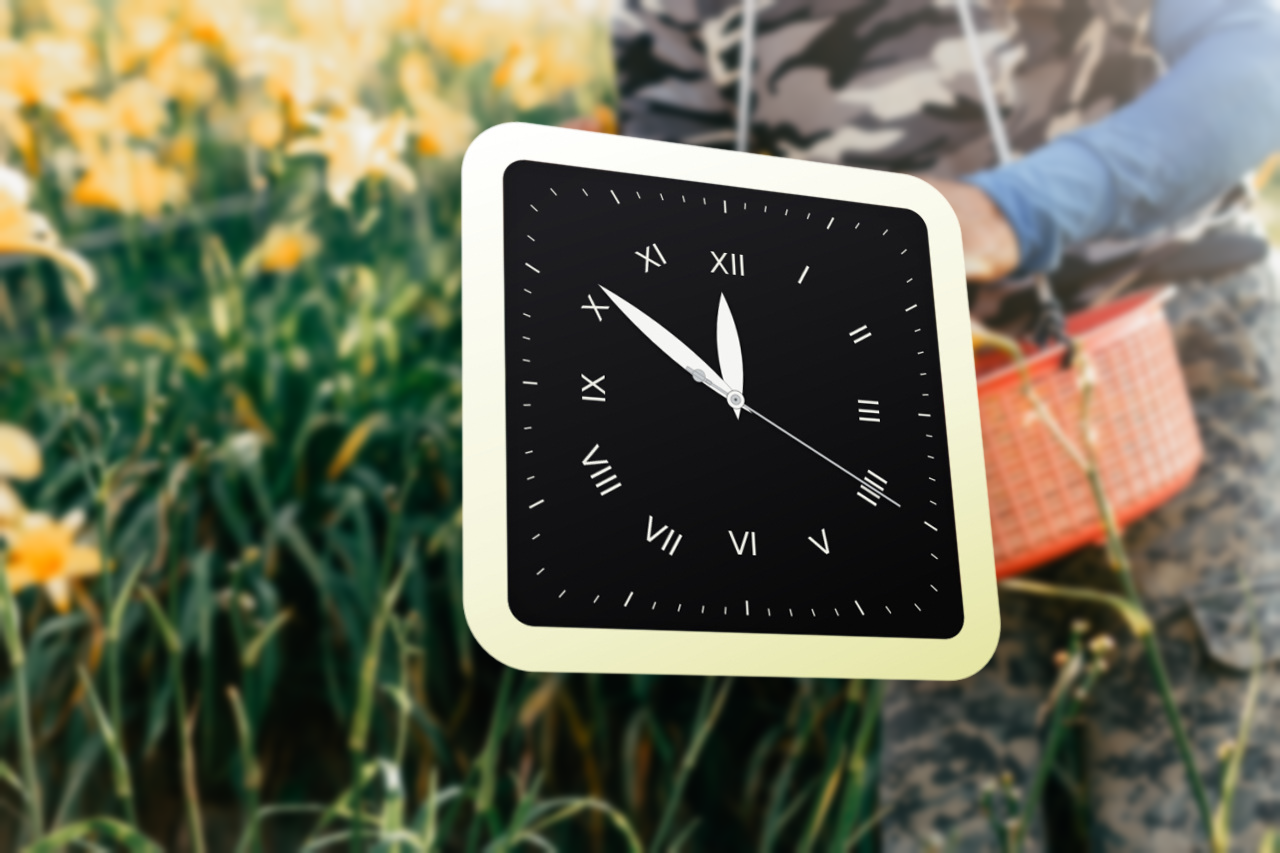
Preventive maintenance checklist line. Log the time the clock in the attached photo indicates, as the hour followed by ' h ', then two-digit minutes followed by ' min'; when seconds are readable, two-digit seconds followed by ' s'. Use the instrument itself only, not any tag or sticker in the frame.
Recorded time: 11 h 51 min 20 s
